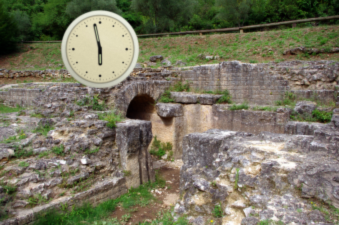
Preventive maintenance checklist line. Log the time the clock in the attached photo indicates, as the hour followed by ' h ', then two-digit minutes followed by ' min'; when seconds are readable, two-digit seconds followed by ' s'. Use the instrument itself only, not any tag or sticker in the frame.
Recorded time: 5 h 58 min
